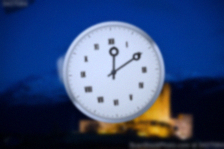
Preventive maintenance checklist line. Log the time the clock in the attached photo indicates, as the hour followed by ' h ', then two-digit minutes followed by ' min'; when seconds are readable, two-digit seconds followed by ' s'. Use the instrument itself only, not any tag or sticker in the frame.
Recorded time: 12 h 10 min
